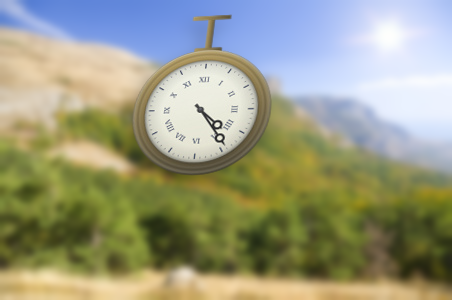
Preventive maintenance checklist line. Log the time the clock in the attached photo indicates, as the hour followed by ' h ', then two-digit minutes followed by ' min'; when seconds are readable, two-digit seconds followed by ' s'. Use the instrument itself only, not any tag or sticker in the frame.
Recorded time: 4 h 24 min
